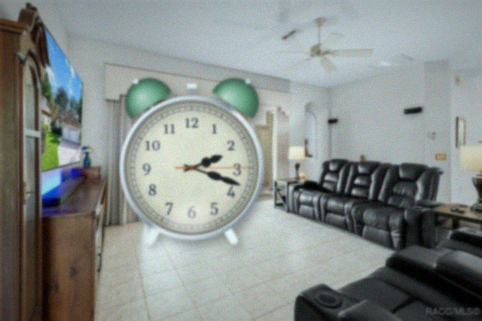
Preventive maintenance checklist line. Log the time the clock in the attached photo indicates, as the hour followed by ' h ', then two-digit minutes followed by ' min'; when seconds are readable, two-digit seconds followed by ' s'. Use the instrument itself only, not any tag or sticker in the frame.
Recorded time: 2 h 18 min 15 s
